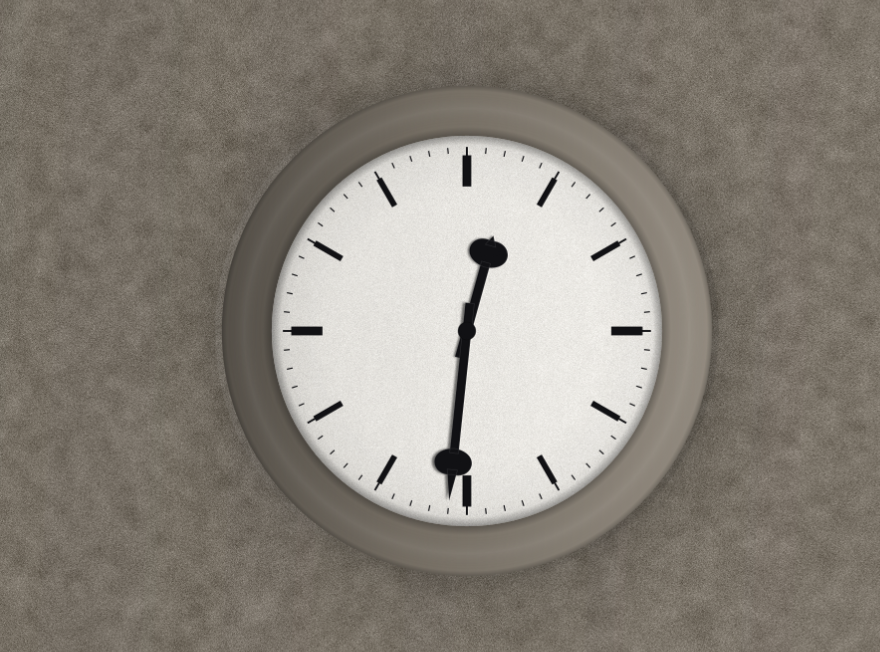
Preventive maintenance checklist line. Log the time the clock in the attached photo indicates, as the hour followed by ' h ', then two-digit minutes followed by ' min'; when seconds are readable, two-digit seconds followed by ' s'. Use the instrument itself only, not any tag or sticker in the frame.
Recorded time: 12 h 31 min
